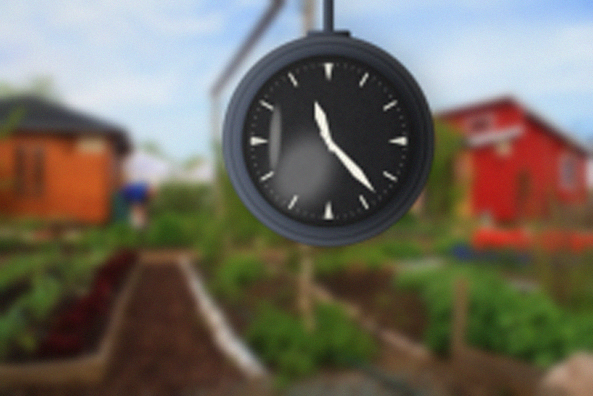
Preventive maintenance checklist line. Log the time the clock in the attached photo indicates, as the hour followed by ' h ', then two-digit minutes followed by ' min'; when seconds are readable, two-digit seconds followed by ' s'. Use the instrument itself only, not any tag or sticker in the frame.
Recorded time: 11 h 23 min
